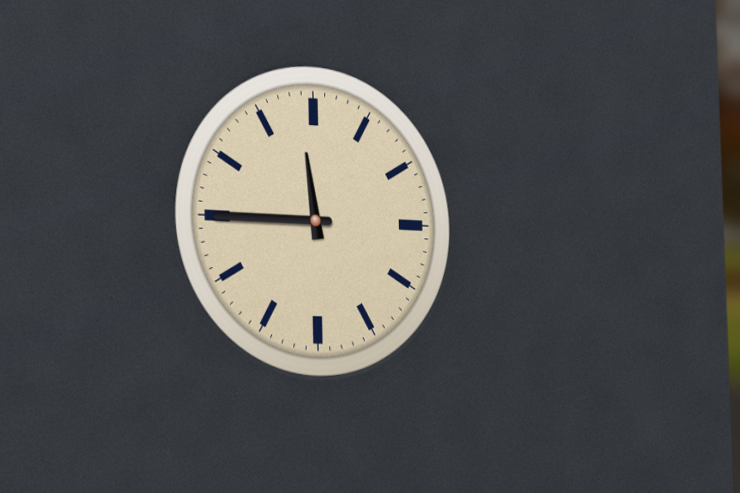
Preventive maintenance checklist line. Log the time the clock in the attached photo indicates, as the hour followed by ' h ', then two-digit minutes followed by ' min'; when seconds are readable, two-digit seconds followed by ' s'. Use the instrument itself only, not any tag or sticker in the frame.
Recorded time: 11 h 45 min
